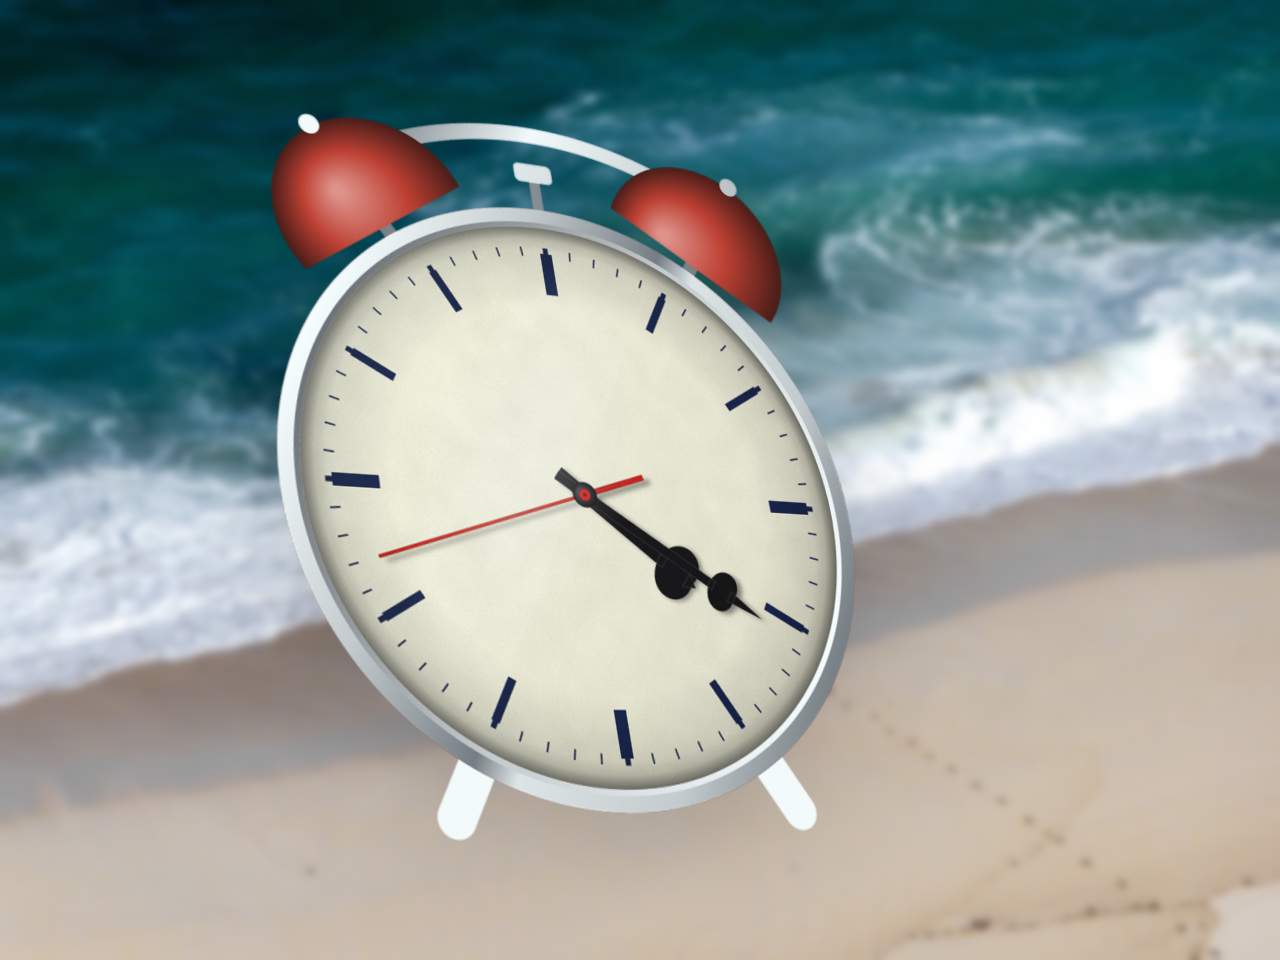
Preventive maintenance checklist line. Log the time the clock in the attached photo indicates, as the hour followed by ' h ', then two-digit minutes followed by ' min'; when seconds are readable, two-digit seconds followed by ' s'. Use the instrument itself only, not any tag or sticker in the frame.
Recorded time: 4 h 20 min 42 s
